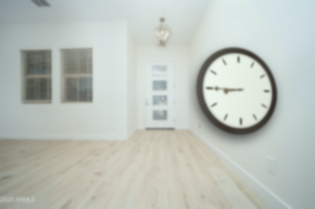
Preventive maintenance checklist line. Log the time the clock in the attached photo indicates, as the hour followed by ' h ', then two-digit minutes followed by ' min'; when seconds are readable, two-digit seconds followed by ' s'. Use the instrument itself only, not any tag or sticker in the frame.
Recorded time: 8 h 45 min
